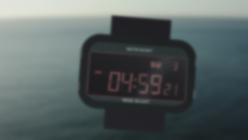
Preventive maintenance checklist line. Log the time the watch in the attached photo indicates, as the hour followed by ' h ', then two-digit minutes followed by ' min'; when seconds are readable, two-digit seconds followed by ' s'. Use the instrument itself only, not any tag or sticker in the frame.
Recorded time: 4 h 59 min
